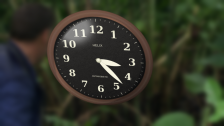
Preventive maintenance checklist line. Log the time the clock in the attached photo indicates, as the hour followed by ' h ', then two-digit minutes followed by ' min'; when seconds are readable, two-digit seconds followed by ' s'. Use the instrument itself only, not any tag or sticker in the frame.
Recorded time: 3 h 23 min
